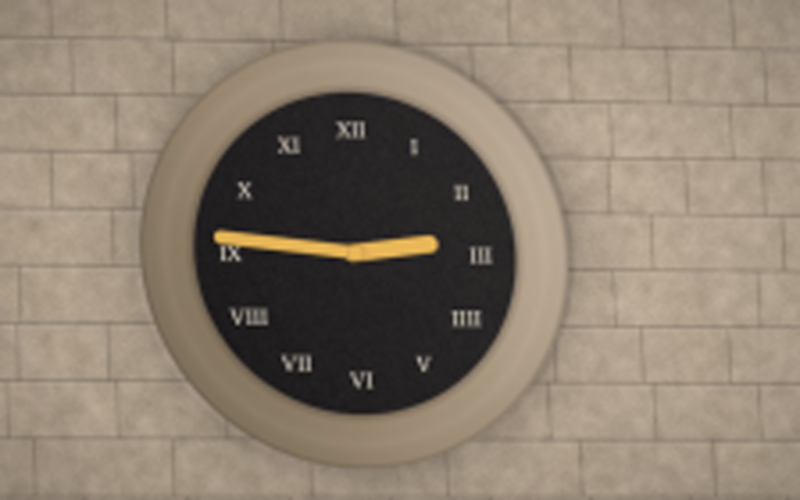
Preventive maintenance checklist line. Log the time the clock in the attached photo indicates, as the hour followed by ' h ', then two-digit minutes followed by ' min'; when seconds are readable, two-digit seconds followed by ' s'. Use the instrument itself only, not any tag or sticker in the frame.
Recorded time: 2 h 46 min
